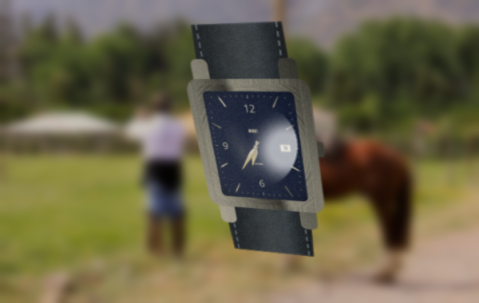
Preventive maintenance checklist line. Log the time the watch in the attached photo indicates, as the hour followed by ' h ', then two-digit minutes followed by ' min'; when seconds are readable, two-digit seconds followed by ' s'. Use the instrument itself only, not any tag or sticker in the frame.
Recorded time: 6 h 36 min
